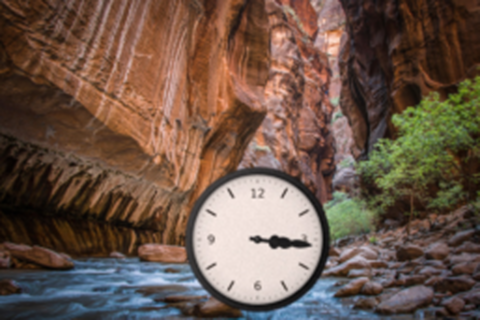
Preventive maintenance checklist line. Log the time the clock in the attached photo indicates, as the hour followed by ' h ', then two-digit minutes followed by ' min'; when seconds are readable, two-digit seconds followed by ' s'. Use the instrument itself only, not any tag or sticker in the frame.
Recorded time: 3 h 16 min
